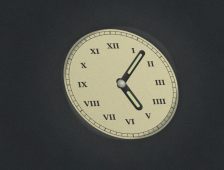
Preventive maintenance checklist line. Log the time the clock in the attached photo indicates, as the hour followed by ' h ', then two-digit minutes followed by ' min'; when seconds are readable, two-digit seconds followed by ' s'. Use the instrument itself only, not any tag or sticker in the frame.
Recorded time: 5 h 07 min
